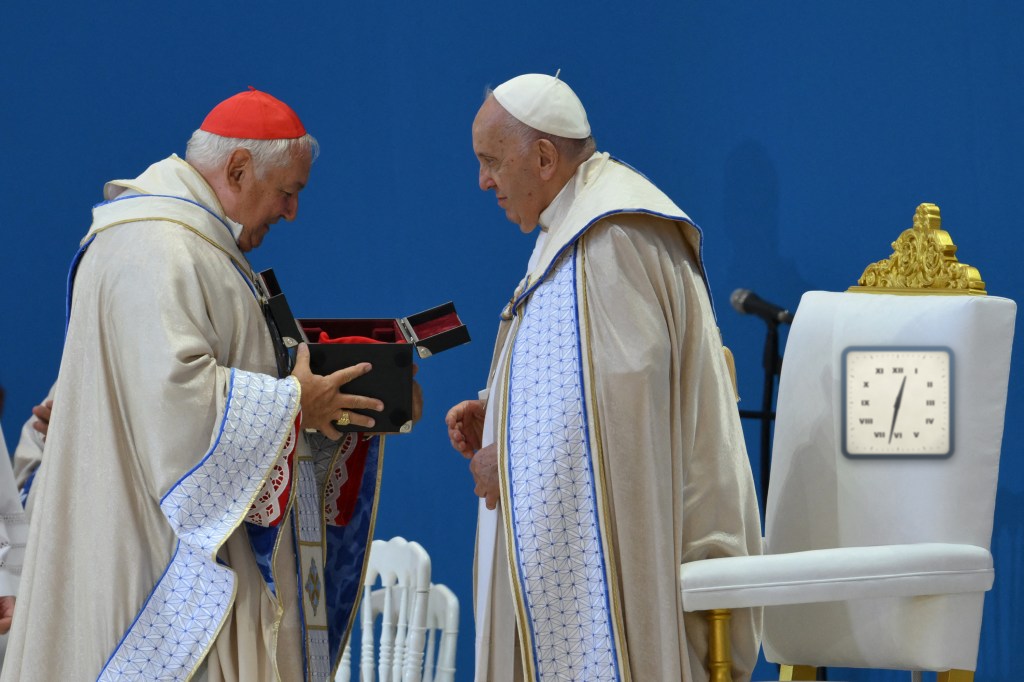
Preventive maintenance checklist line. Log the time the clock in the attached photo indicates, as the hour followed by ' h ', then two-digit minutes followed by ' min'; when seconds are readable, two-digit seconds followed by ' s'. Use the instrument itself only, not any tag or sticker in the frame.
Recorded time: 12 h 32 min
